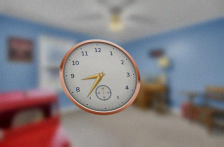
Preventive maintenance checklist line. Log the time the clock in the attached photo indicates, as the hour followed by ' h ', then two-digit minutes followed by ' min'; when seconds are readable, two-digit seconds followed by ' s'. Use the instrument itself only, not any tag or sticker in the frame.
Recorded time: 8 h 36 min
